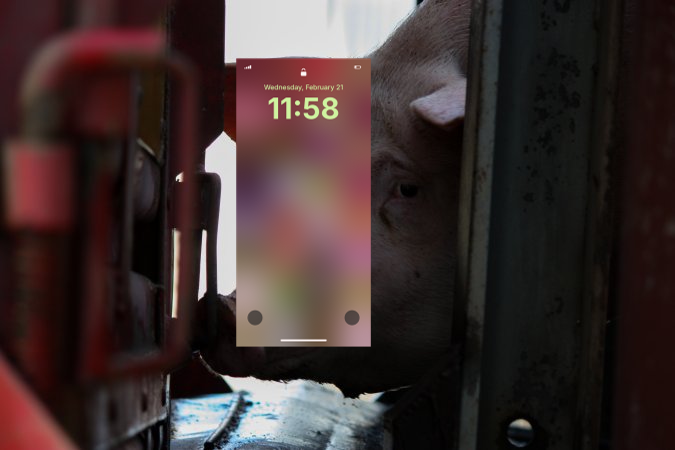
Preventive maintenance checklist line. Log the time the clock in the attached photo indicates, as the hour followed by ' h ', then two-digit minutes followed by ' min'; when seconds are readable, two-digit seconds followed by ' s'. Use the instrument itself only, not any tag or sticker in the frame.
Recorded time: 11 h 58 min
